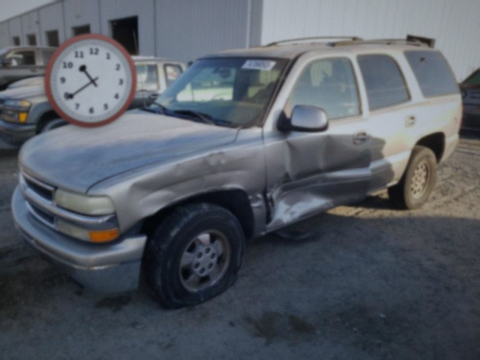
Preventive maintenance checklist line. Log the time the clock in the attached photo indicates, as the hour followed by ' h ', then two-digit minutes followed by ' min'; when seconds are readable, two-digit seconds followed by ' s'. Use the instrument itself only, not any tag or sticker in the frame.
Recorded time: 10 h 39 min
